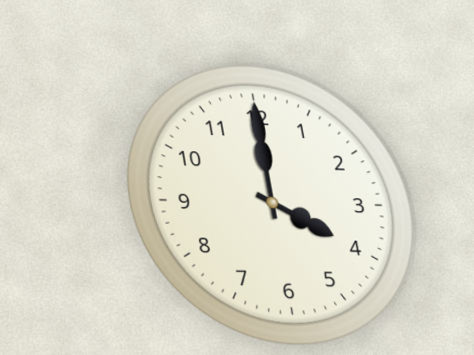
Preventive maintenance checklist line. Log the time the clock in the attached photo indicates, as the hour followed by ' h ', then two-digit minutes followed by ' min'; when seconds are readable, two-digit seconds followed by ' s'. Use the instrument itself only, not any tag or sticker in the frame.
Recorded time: 4 h 00 min
